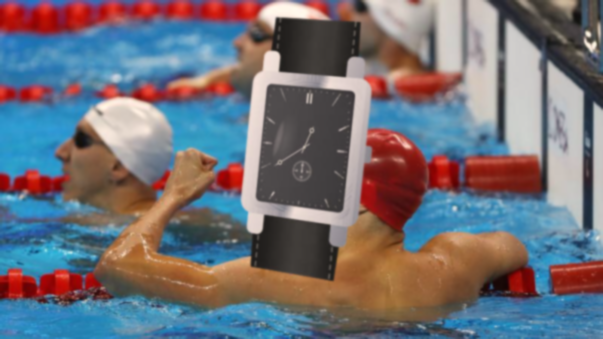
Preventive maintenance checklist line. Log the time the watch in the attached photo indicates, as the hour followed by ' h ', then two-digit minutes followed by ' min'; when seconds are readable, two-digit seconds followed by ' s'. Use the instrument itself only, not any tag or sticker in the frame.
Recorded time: 12 h 39 min
